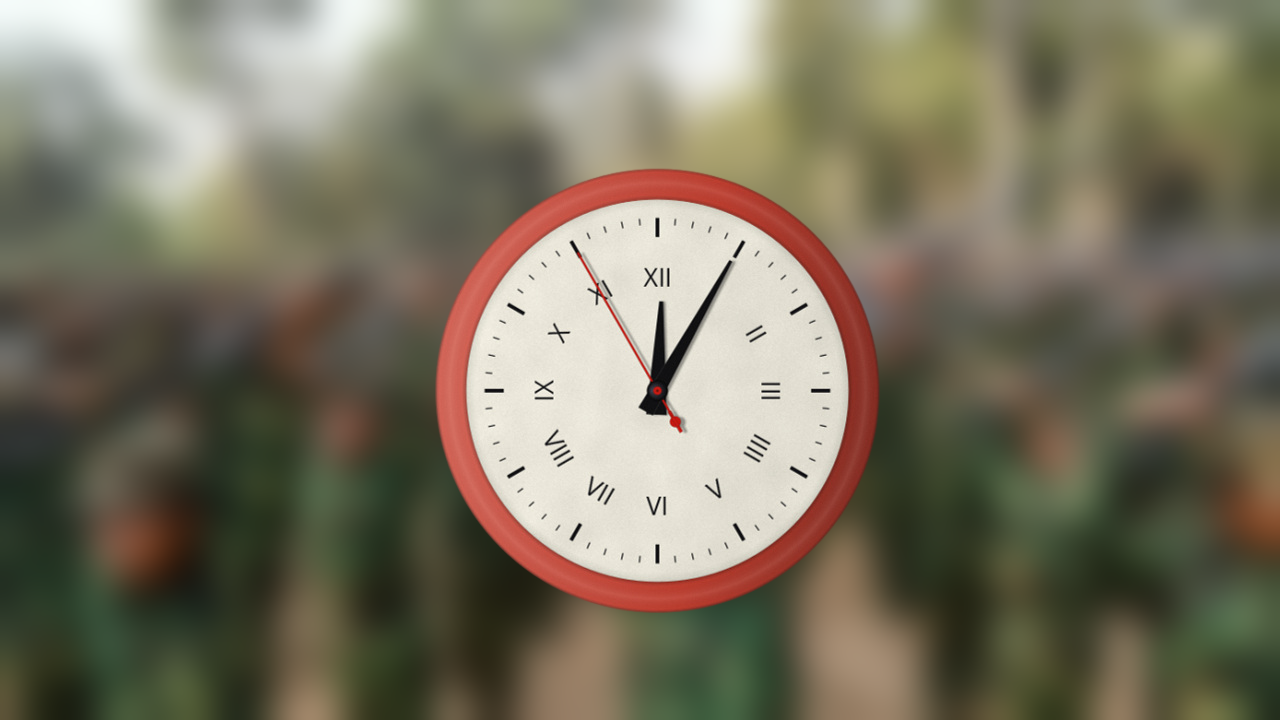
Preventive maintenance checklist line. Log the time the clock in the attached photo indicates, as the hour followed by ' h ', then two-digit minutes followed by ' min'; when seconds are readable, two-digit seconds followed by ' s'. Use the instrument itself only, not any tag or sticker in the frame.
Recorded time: 12 h 04 min 55 s
